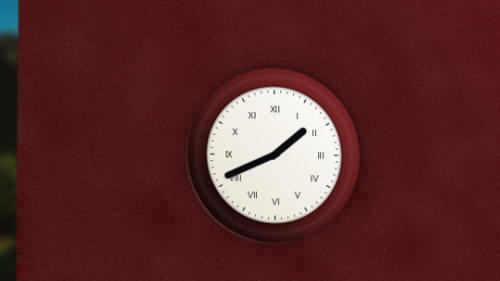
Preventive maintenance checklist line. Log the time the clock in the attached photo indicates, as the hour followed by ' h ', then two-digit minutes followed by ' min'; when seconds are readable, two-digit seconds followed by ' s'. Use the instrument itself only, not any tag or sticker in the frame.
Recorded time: 1 h 41 min
